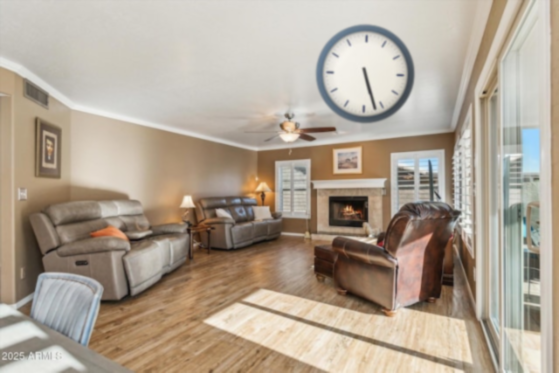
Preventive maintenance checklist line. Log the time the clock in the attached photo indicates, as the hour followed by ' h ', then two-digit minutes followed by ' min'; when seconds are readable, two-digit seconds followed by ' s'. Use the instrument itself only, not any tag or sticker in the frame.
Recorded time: 5 h 27 min
